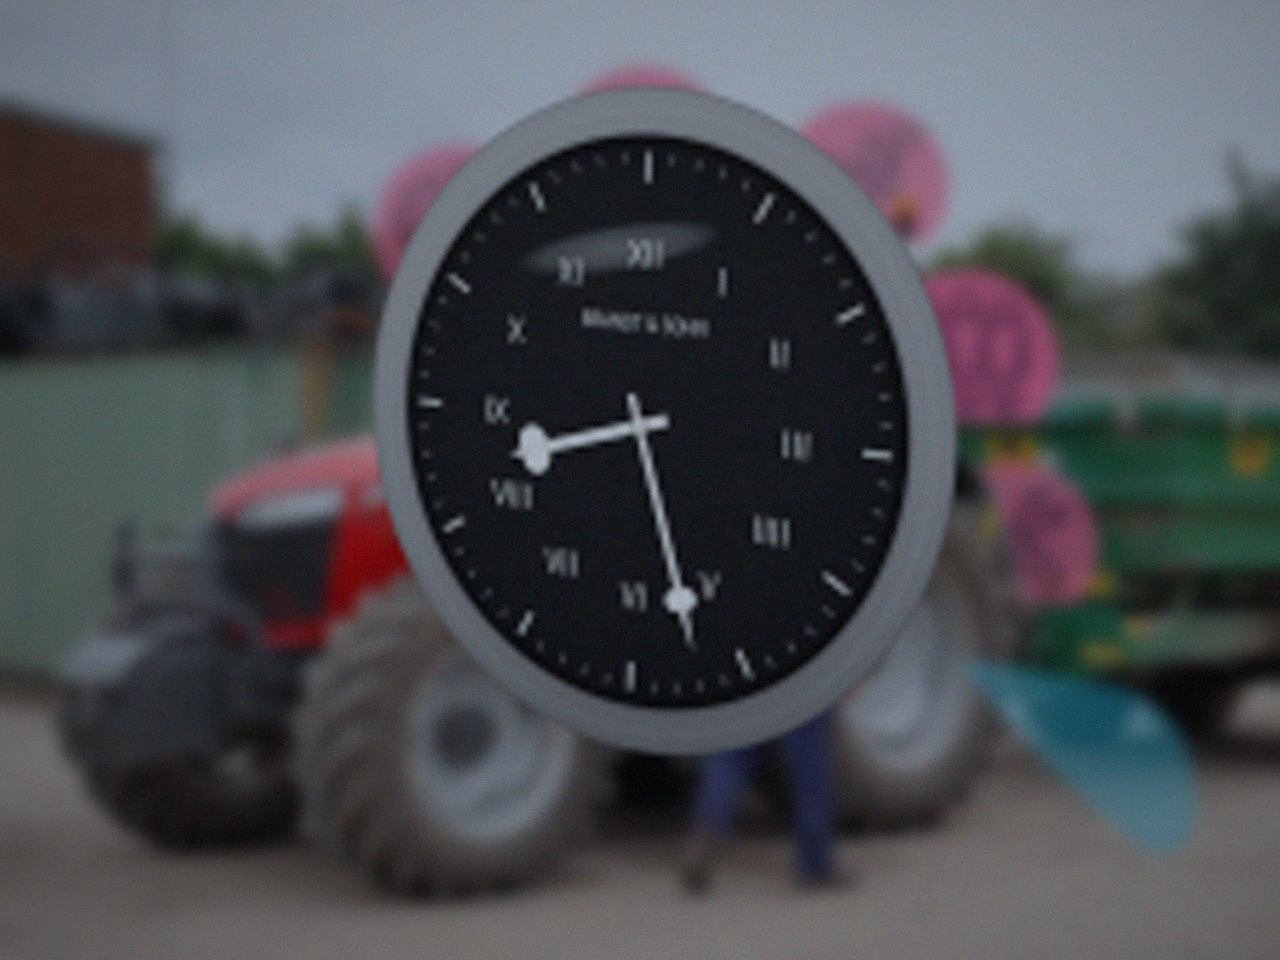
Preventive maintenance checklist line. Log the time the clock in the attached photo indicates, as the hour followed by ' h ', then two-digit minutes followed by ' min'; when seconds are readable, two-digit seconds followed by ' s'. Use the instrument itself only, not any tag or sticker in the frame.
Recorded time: 8 h 27 min
